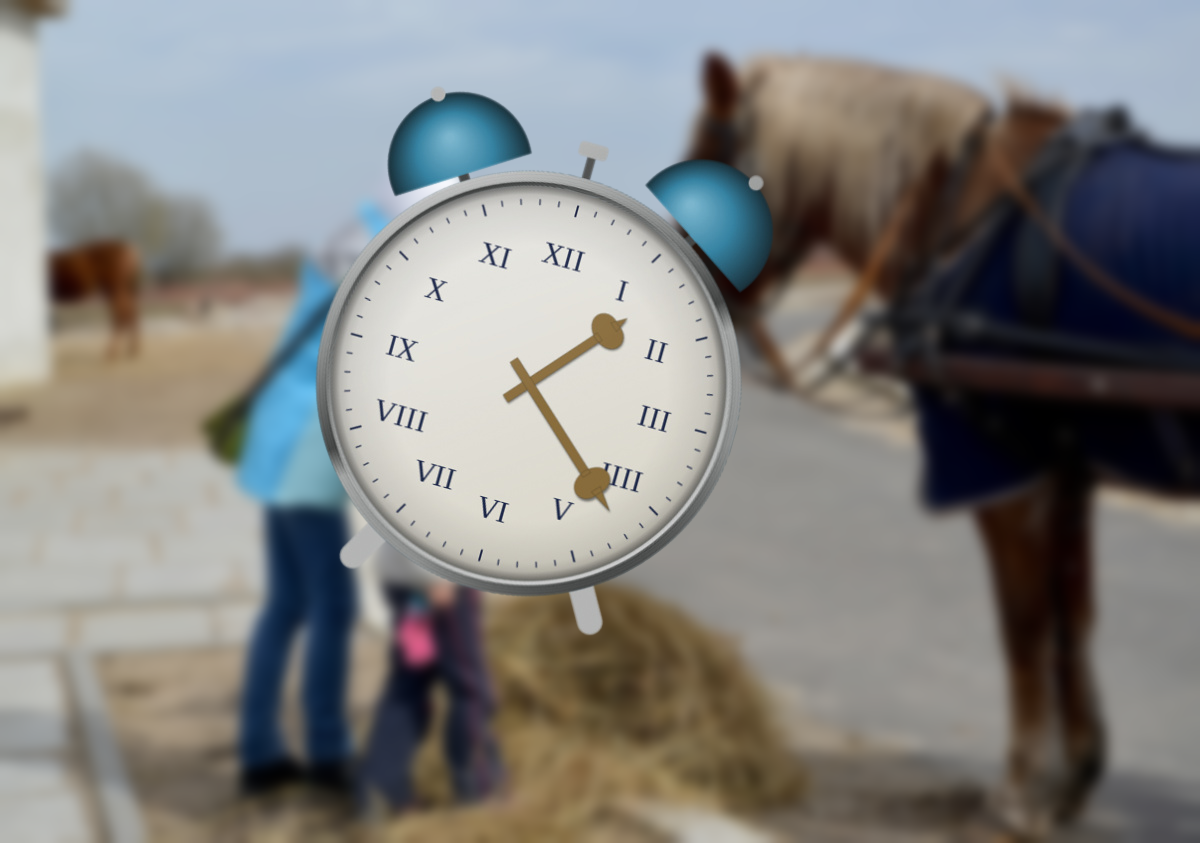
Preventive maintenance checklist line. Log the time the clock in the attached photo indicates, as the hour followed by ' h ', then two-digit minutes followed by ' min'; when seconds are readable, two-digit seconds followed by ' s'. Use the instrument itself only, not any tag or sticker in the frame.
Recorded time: 1 h 22 min
